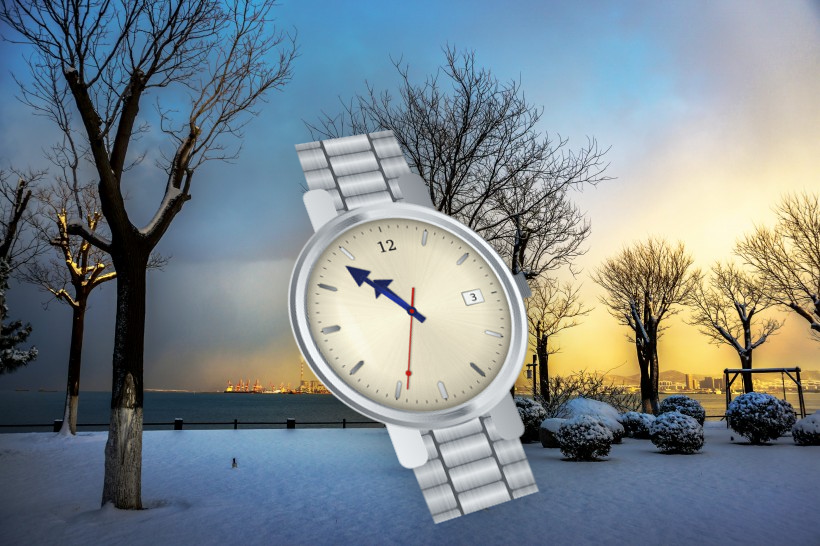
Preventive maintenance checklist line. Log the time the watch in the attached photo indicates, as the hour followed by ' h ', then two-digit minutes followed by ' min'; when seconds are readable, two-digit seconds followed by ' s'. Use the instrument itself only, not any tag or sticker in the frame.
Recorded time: 10 h 53 min 34 s
